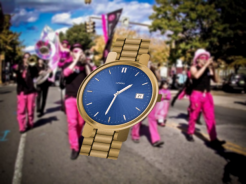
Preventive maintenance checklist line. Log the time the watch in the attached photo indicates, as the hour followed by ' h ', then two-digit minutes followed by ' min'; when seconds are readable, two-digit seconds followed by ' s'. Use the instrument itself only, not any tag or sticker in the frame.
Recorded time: 1 h 32 min
